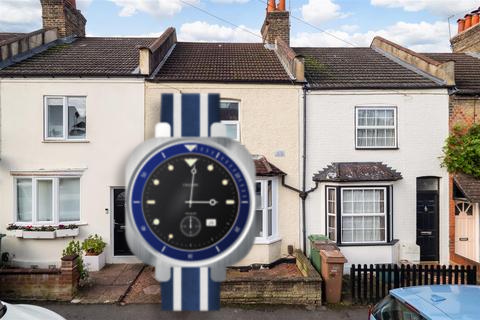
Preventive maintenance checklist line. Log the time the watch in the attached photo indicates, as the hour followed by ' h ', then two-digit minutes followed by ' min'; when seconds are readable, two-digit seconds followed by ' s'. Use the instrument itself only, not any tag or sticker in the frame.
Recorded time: 3 h 01 min
